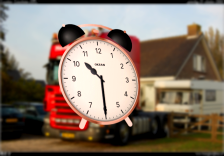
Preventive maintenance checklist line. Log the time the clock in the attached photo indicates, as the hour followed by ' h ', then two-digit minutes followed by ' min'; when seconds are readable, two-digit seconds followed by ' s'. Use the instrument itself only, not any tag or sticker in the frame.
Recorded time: 10 h 30 min
